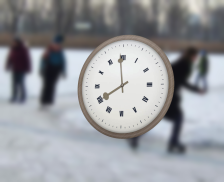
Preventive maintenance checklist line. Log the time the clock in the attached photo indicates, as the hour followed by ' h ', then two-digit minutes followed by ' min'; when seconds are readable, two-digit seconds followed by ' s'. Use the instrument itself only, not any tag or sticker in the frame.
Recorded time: 7 h 59 min
